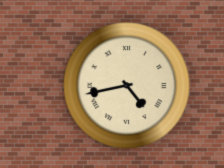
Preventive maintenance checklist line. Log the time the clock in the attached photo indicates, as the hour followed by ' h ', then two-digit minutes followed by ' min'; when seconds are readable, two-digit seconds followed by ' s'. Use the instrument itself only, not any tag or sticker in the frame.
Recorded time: 4 h 43 min
